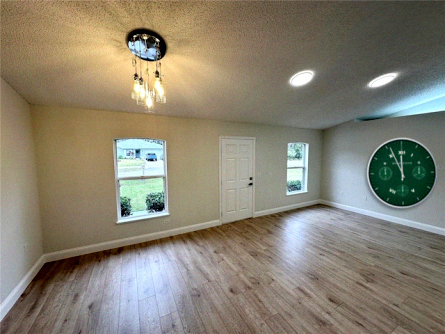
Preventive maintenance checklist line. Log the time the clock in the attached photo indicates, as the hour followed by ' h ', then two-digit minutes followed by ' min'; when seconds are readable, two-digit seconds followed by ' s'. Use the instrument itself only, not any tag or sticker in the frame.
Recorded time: 11 h 56 min
